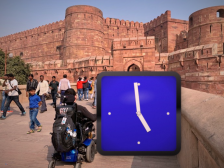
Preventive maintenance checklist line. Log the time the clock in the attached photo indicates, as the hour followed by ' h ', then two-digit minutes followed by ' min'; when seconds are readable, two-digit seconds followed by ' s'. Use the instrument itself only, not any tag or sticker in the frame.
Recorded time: 4 h 59 min
